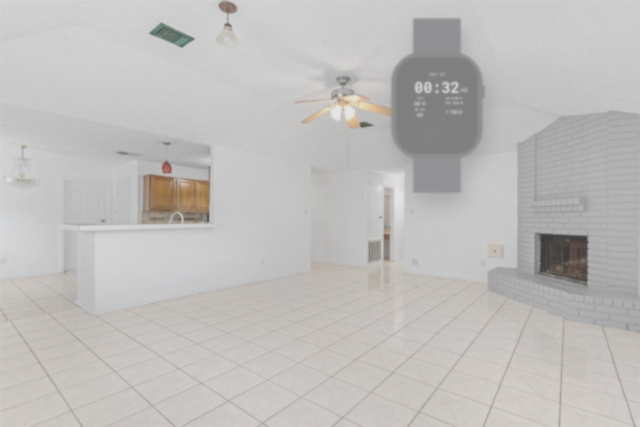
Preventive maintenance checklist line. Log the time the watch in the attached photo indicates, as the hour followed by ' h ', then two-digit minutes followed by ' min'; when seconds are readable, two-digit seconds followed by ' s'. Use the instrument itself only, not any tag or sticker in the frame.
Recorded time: 0 h 32 min
